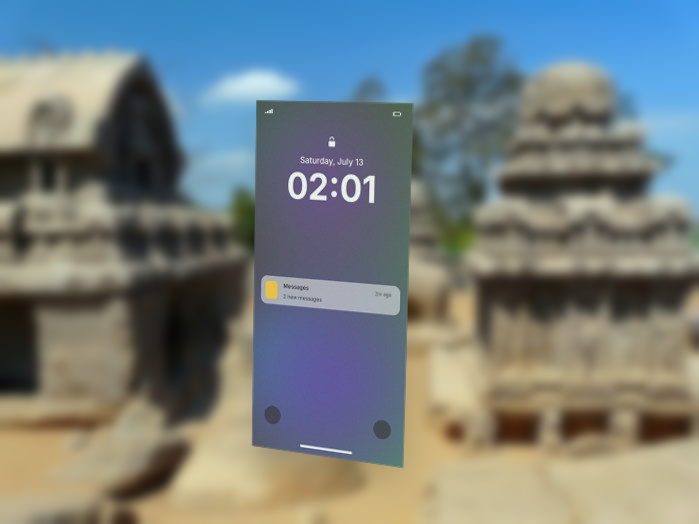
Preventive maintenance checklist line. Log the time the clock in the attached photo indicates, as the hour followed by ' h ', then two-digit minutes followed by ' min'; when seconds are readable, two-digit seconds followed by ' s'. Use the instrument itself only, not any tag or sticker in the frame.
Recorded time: 2 h 01 min
